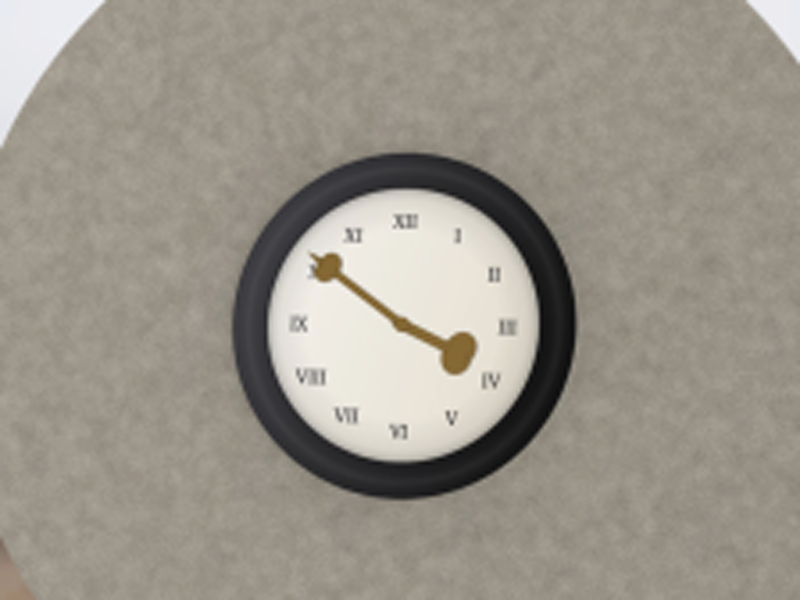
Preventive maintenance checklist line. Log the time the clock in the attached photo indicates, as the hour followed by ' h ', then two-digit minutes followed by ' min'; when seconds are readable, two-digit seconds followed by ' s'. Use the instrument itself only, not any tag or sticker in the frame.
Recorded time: 3 h 51 min
